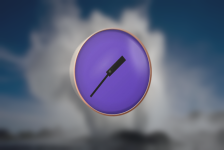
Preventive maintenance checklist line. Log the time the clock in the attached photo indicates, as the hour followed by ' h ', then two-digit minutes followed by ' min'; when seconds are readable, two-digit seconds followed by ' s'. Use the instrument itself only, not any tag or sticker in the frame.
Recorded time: 1 h 37 min
